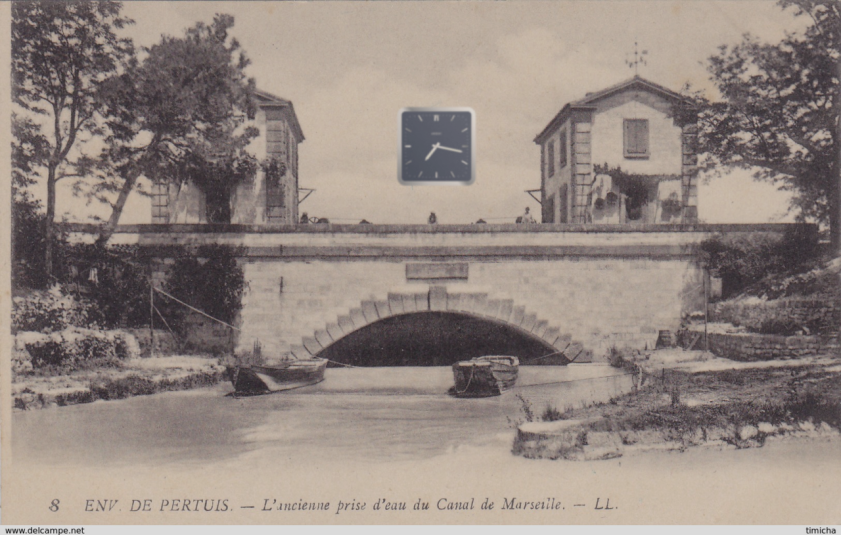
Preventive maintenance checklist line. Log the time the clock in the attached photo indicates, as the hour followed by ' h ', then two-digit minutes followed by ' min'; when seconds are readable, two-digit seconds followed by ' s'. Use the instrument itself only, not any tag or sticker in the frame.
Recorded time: 7 h 17 min
